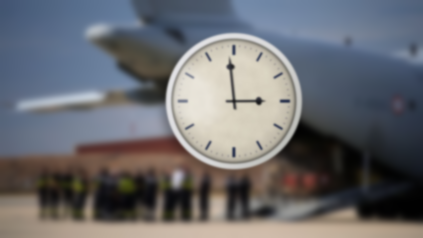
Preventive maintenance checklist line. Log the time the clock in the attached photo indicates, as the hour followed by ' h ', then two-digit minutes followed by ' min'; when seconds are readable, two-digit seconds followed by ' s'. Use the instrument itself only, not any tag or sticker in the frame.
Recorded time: 2 h 59 min
